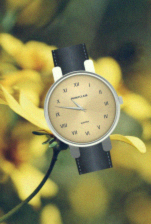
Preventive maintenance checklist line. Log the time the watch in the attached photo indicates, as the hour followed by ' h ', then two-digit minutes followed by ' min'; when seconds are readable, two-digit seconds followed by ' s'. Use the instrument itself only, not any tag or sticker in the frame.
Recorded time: 10 h 48 min
